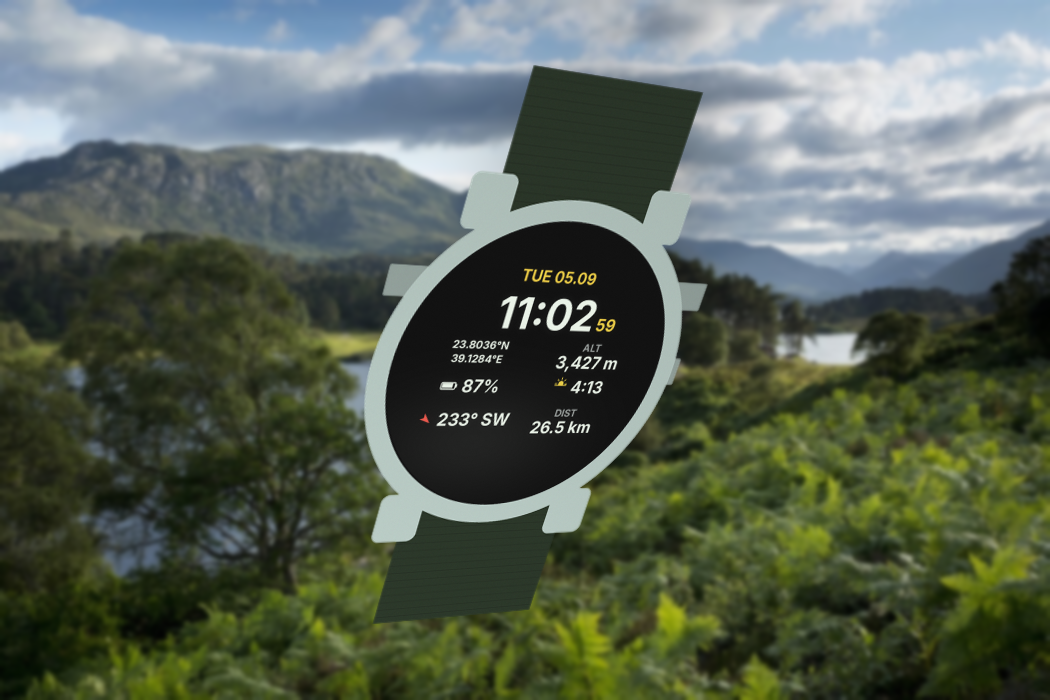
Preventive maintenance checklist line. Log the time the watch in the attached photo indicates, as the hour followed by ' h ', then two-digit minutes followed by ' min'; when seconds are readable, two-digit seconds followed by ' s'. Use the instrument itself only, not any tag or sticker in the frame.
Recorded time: 11 h 02 min 59 s
